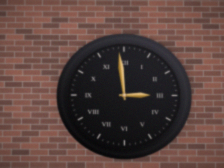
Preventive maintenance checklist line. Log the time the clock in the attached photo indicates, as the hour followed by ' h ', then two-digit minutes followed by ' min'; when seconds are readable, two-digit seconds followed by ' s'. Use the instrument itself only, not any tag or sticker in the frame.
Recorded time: 2 h 59 min
